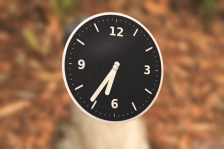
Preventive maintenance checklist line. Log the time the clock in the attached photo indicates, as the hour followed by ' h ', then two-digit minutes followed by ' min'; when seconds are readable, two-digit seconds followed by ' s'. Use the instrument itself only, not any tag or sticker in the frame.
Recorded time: 6 h 36 min
